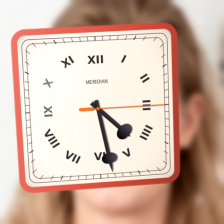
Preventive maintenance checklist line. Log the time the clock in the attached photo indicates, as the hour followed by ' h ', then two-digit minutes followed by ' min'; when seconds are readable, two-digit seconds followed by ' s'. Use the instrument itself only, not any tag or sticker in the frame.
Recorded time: 4 h 28 min 15 s
